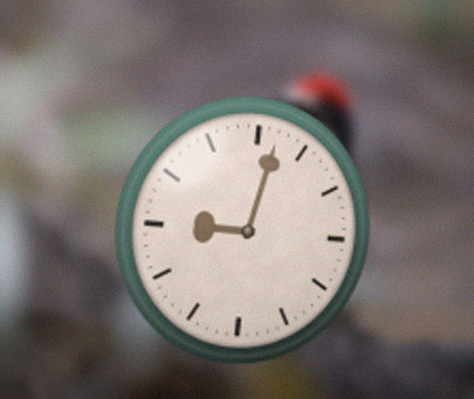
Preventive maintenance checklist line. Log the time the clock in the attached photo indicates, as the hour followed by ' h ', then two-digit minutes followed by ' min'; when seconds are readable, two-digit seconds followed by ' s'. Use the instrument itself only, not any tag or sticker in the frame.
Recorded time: 9 h 02 min
